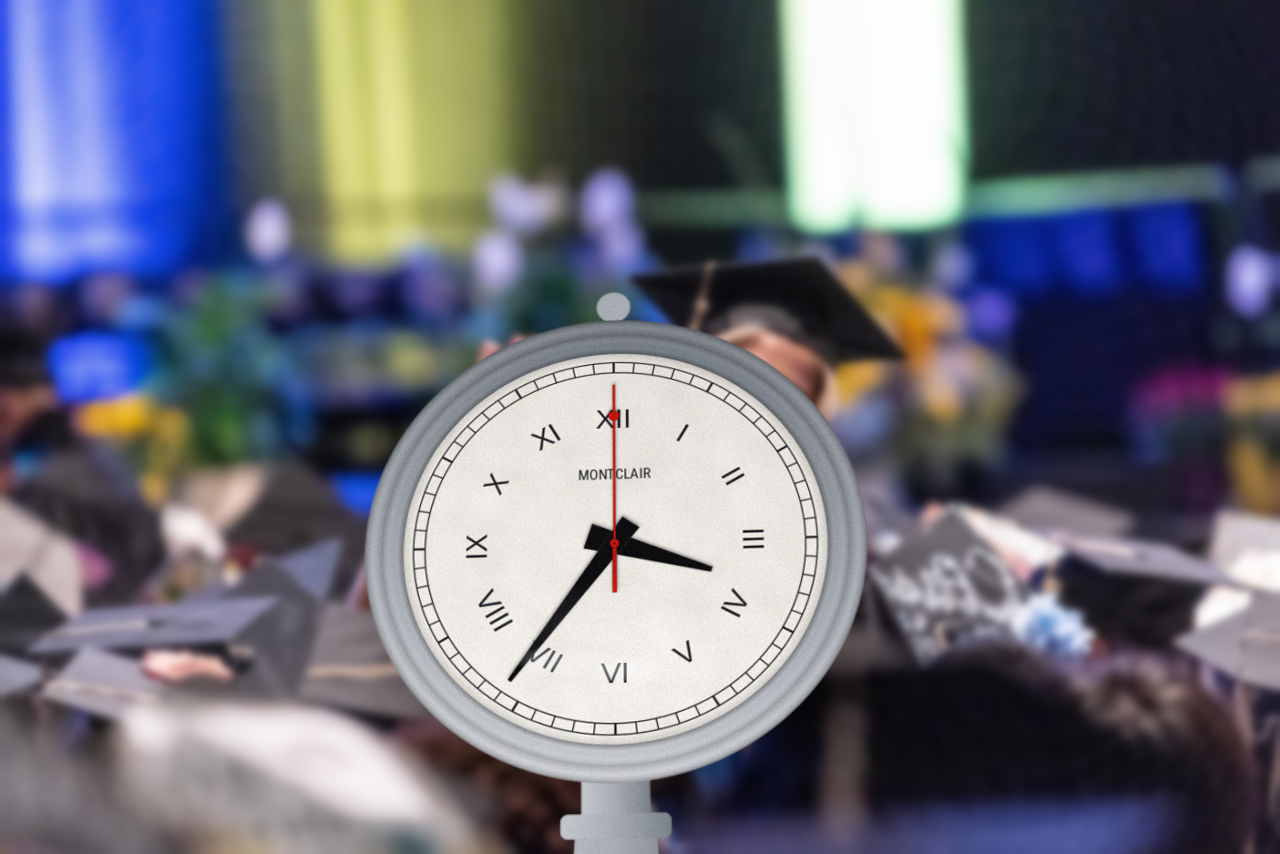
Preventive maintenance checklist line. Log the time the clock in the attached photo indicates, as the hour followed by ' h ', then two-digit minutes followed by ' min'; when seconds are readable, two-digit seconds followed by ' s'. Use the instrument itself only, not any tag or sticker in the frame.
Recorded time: 3 h 36 min 00 s
